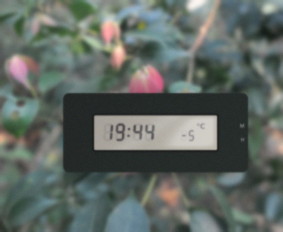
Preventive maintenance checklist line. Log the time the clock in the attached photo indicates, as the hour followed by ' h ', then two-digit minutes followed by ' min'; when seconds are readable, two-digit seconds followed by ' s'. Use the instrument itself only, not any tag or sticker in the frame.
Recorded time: 19 h 44 min
